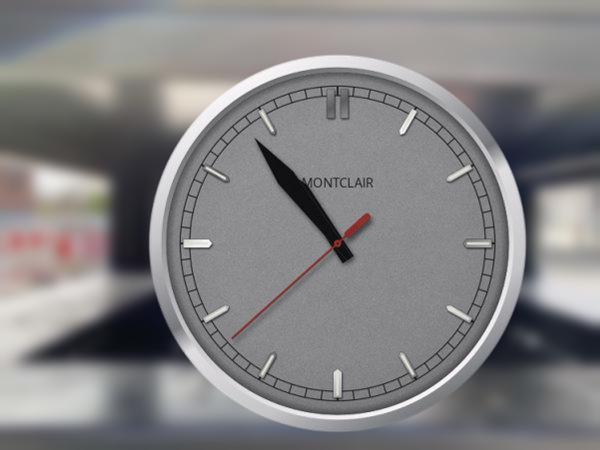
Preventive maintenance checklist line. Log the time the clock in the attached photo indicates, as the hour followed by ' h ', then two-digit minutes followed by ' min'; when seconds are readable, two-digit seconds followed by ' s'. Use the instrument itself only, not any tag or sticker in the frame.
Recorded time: 10 h 53 min 38 s
